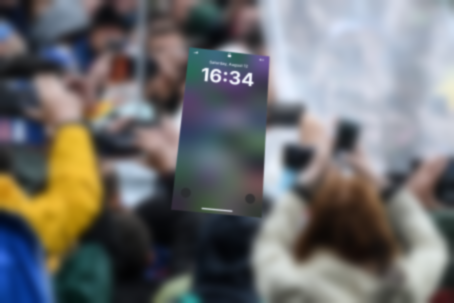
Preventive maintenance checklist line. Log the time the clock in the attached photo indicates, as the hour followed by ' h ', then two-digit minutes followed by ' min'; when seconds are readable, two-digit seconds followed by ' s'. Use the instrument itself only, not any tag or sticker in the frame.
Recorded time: 16 h 34 min
